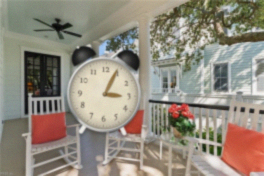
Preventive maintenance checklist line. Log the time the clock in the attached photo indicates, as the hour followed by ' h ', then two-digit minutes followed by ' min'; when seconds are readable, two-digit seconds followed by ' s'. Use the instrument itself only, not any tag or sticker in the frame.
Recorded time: 3 h 04 min
